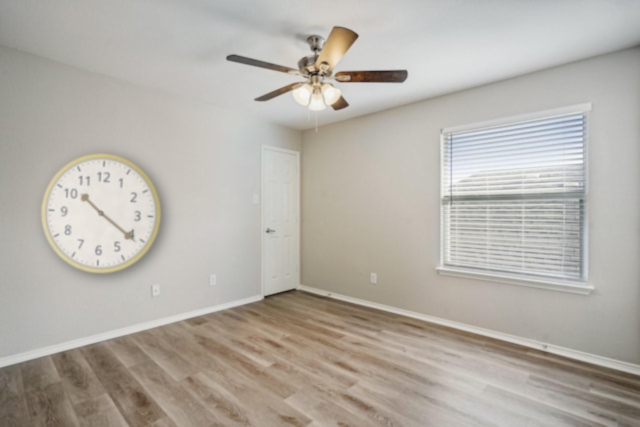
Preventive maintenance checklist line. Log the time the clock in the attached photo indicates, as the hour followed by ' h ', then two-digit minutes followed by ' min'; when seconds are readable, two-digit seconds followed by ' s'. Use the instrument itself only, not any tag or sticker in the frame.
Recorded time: 10 h 21 min
